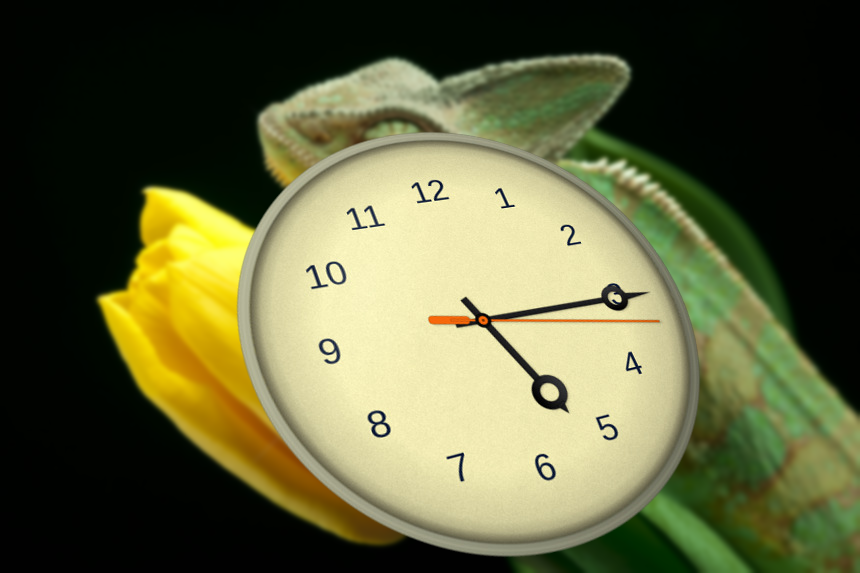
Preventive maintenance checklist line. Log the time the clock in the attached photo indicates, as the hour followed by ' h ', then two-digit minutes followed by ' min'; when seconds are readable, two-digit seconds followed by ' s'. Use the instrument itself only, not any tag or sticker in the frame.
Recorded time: 5 h 15 min 17 s
